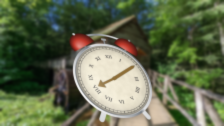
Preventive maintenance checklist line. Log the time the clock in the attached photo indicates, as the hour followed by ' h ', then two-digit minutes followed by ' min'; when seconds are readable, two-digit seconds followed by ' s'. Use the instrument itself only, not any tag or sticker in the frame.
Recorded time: 8 h 10 min
